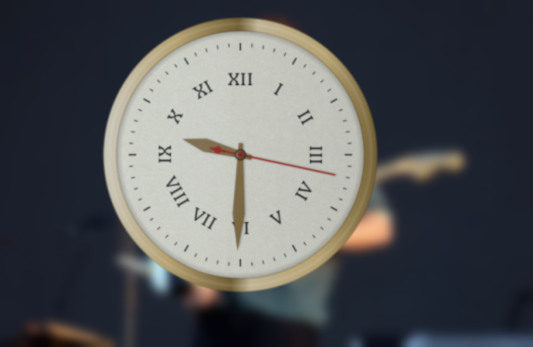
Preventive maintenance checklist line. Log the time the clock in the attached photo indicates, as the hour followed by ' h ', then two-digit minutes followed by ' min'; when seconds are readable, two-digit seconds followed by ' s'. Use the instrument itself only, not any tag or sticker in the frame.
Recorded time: 9 h 30 min 17 s
